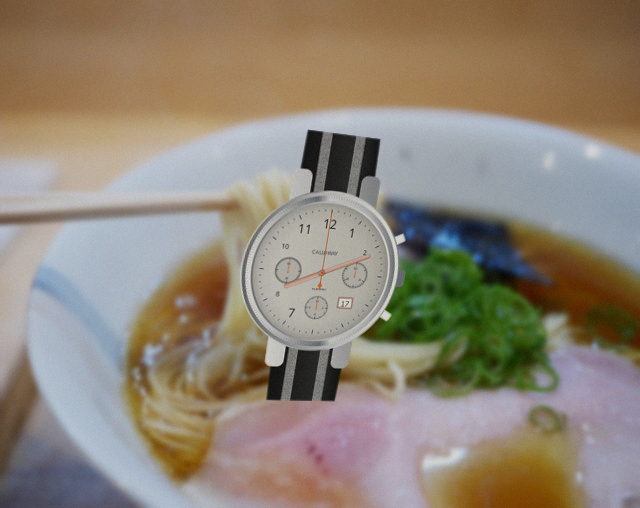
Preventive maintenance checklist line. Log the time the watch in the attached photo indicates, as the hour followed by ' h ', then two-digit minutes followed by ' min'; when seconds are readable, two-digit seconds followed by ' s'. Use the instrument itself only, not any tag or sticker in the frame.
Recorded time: 8 h 11 min
